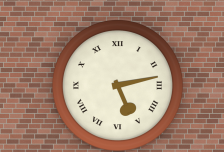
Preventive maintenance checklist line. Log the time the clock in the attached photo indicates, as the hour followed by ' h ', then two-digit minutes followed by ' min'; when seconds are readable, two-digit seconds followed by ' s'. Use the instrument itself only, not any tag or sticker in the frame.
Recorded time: 5 h 13 min
